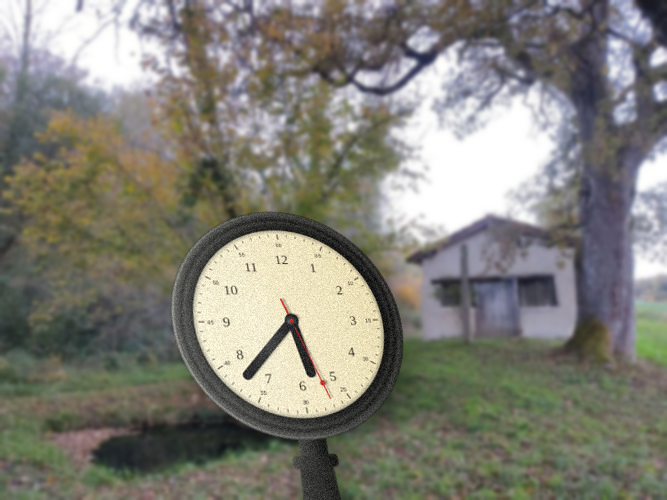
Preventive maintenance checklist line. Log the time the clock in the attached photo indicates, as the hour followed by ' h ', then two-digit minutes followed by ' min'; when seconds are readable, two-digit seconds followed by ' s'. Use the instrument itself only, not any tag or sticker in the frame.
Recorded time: 5 h 37 min 27 s
